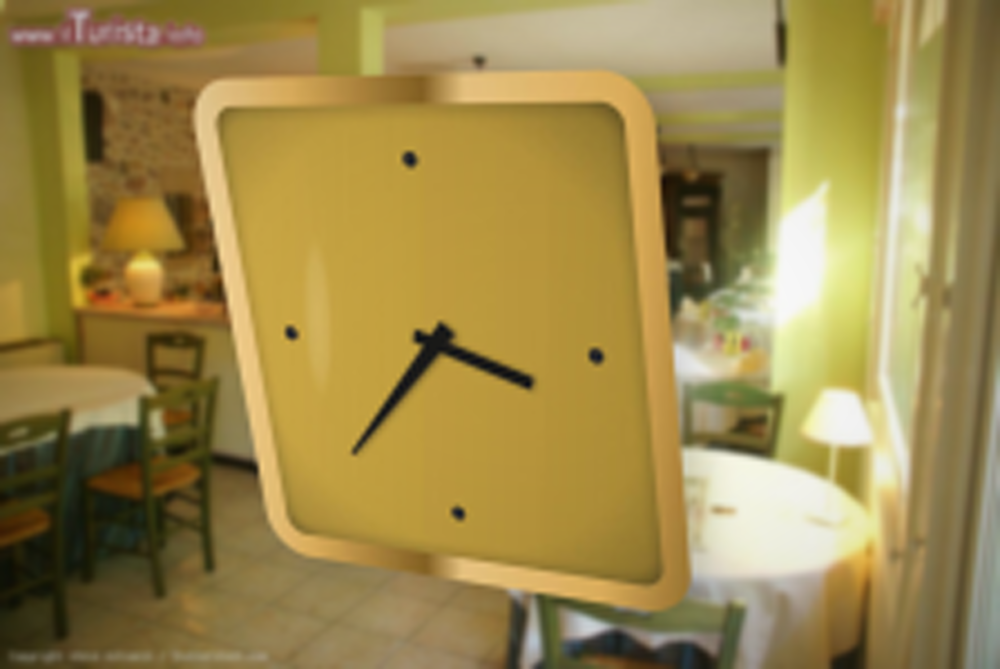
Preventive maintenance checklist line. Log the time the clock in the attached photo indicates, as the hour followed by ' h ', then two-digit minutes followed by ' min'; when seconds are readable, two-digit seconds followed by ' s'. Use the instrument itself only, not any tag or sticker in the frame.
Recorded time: 3 h 37 min
